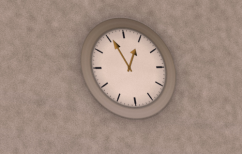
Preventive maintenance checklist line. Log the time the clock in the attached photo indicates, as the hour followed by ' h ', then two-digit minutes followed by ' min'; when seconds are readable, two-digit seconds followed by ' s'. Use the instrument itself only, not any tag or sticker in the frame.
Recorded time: 12 h 56 min
